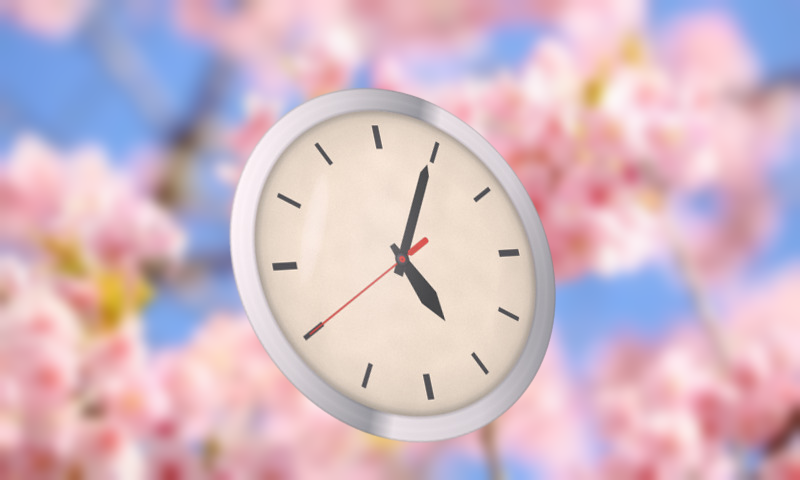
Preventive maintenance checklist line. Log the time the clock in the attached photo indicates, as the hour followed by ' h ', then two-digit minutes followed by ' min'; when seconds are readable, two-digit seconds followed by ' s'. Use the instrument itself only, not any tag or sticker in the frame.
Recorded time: 5 h 04 min 40 s
